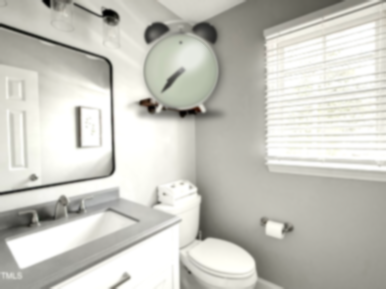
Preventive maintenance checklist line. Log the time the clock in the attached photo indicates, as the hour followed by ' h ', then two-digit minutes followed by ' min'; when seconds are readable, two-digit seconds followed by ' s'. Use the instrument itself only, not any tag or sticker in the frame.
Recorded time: 7 h 37 min
